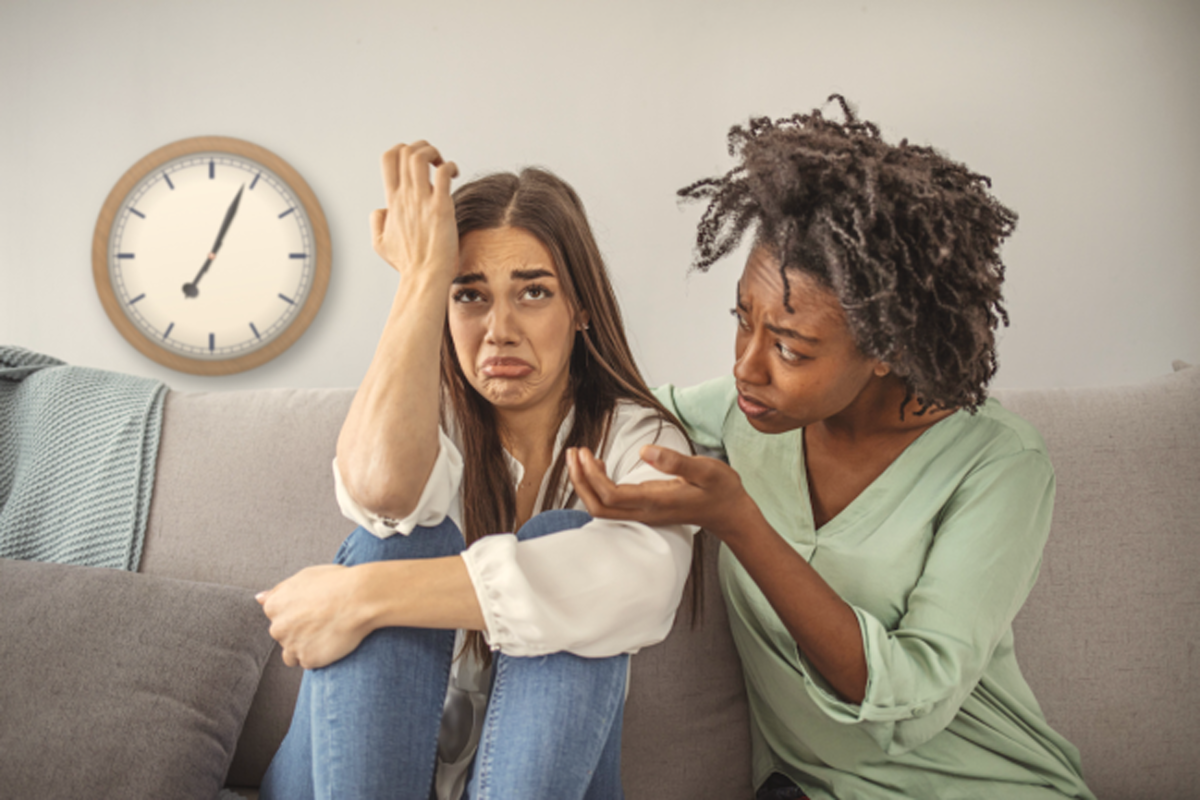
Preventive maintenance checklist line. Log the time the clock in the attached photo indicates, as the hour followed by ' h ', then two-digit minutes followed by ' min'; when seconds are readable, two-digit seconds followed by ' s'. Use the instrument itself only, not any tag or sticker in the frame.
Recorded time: 7 h 04 min
